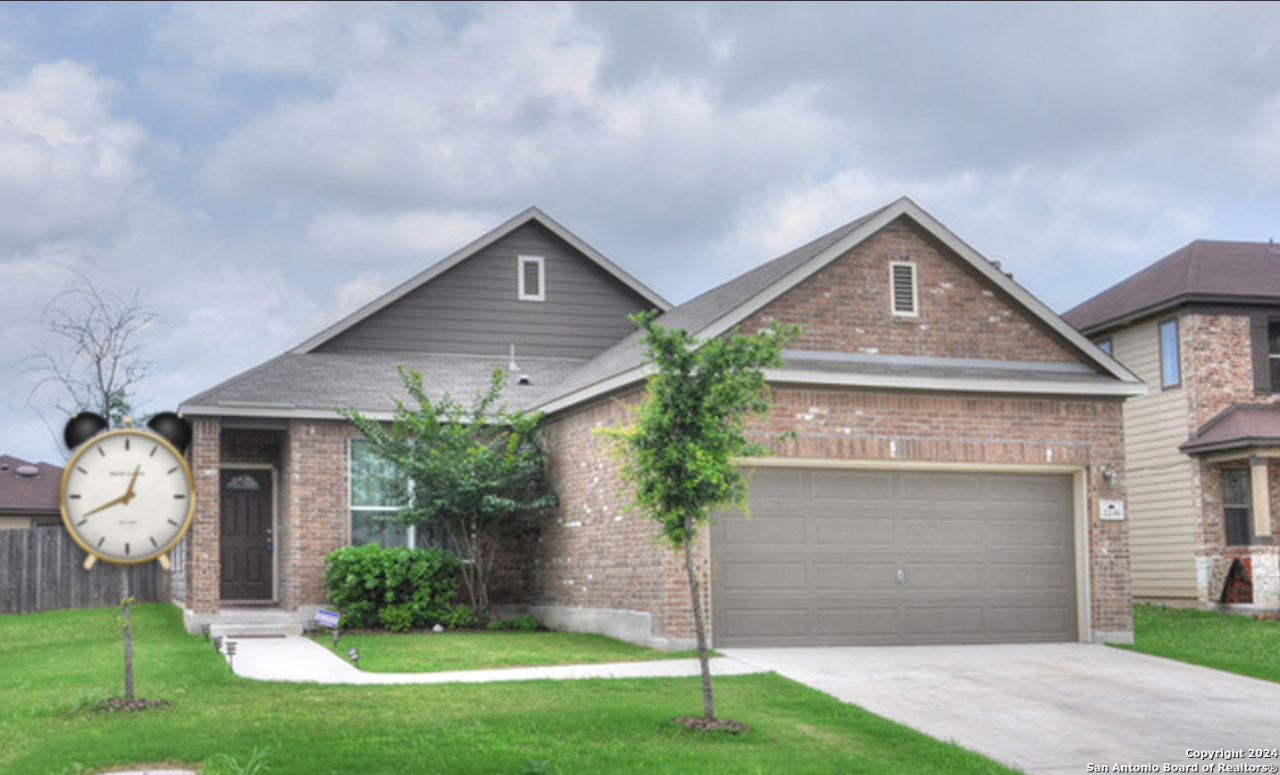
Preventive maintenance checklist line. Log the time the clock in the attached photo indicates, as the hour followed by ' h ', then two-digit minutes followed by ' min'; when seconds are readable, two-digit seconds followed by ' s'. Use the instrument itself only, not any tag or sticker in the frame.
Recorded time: 12 h 41 min
